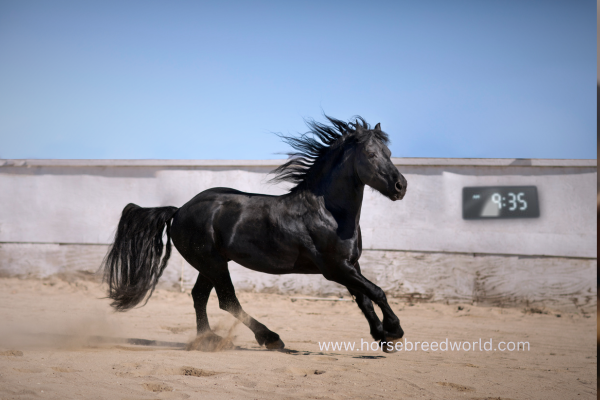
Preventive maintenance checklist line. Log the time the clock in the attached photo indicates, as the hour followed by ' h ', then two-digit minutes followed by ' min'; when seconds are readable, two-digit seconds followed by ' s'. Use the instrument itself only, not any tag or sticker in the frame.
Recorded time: 9 h 35 min
